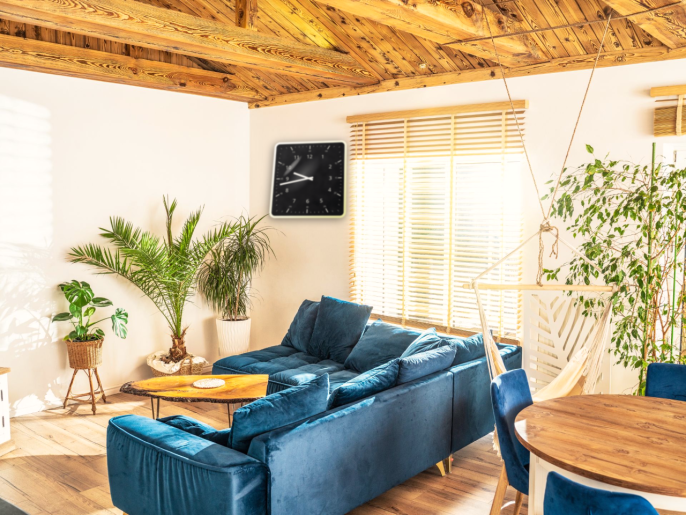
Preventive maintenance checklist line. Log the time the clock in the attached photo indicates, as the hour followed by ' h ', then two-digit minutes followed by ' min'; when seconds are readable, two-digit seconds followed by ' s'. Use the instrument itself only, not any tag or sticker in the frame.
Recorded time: 9 h 43 min
